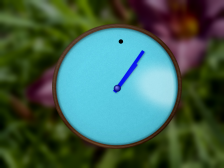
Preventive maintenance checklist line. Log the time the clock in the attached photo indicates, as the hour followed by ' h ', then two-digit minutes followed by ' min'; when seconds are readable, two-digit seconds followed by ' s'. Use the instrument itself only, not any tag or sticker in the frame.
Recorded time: 1 h 05 min
